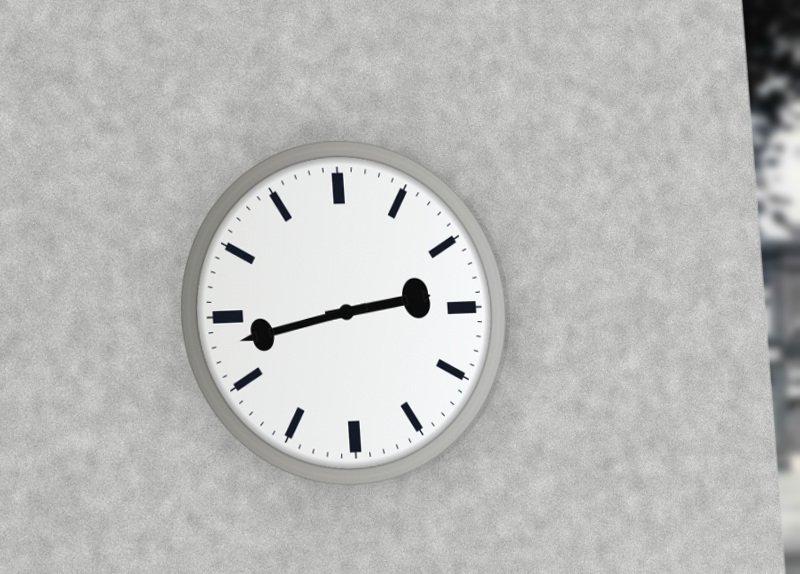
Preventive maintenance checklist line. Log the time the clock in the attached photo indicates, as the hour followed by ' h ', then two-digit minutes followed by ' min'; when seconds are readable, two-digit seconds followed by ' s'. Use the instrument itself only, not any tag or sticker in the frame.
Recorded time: 2 h 43 min
